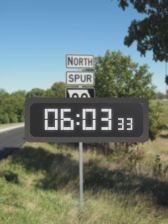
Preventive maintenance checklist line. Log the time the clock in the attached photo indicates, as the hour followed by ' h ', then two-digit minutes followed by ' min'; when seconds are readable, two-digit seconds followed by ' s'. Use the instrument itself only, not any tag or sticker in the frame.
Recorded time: 6 h 03 min 33 s
